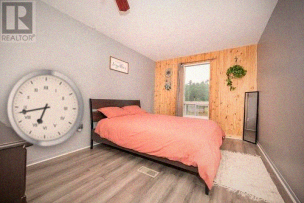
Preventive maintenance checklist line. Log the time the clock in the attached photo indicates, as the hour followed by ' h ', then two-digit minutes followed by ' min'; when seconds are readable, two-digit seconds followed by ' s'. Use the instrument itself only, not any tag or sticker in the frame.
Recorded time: 6 h 43 min
